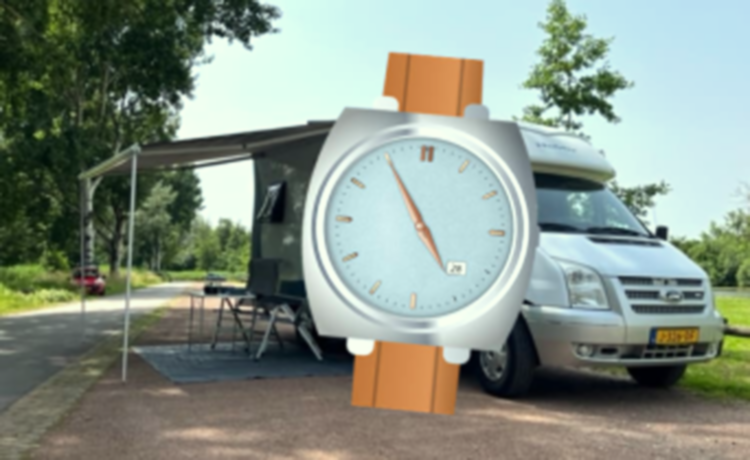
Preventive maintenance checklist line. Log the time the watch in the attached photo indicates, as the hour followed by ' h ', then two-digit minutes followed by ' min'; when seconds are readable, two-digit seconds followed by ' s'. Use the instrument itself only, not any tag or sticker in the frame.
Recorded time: 4 h 55 min
